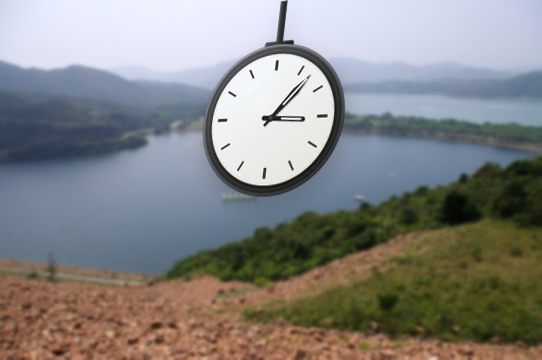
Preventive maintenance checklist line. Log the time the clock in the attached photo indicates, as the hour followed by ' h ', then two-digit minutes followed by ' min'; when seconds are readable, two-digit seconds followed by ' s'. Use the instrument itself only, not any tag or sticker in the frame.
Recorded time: 3 h 07 min
